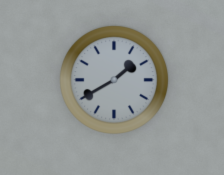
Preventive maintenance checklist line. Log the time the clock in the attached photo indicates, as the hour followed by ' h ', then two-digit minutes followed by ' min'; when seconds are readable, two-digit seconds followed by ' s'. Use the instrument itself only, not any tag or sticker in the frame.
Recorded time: 1 h 40 min
